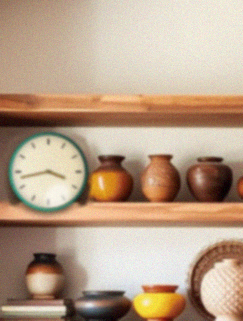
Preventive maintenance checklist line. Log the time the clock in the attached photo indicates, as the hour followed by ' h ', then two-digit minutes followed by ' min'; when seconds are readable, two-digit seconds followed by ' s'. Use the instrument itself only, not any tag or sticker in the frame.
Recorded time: 3 h 43 min
